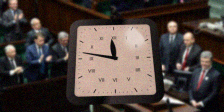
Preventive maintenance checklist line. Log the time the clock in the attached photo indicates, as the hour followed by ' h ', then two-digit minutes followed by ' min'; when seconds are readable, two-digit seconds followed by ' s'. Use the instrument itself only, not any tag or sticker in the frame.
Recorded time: 11 h 47 min
